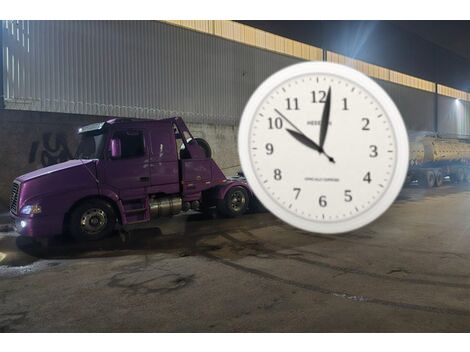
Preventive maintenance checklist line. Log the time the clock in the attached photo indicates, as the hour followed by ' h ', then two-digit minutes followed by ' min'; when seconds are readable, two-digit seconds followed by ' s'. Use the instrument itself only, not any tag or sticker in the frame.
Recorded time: 10 h 01 min 52 s
